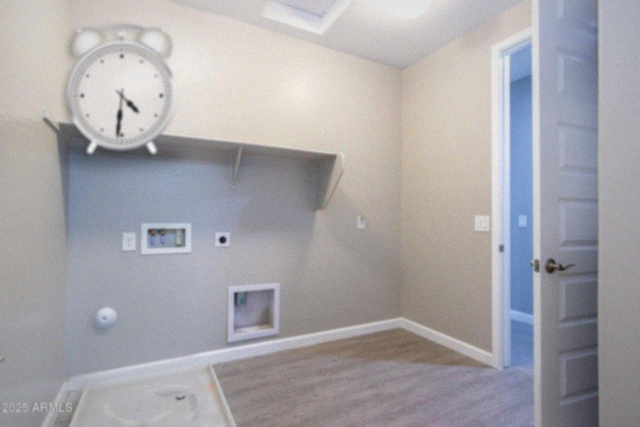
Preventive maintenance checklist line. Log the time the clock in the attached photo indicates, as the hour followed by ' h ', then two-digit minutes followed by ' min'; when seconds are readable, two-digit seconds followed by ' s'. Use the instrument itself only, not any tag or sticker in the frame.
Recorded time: 4 h 31 min
